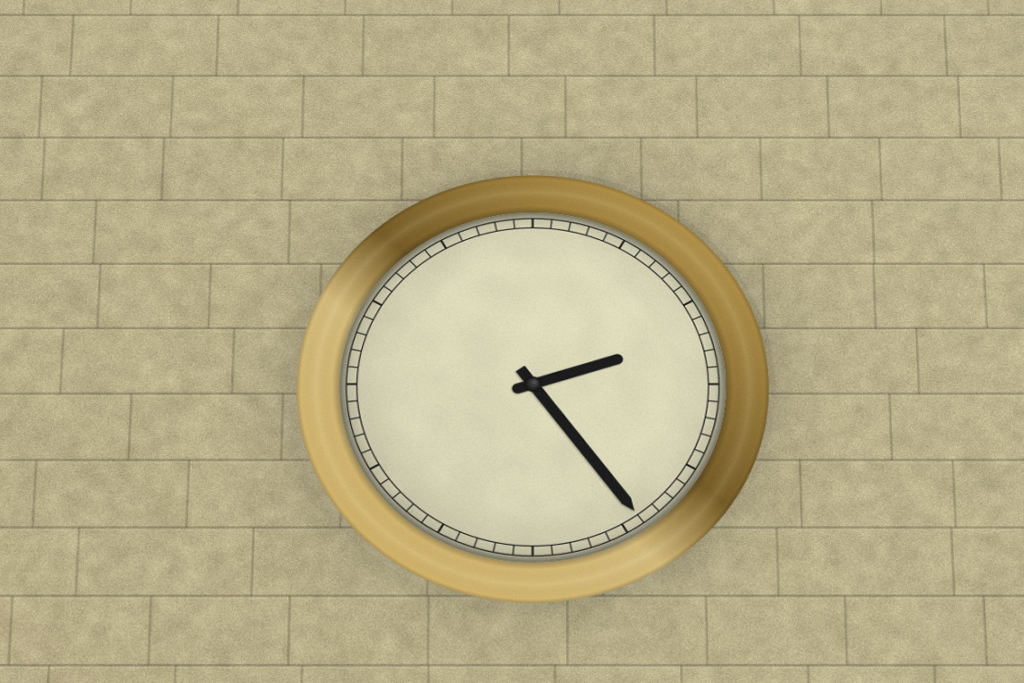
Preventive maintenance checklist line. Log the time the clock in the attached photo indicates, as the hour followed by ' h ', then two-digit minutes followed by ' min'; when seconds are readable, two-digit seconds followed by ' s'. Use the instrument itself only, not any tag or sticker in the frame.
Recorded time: 2 h 24 min
